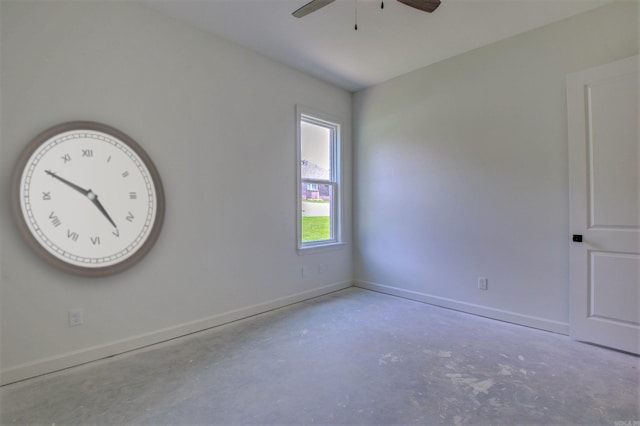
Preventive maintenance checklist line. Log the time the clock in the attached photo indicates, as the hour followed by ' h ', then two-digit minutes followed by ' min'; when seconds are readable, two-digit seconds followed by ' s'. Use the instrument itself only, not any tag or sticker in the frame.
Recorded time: 4 h 50 min
